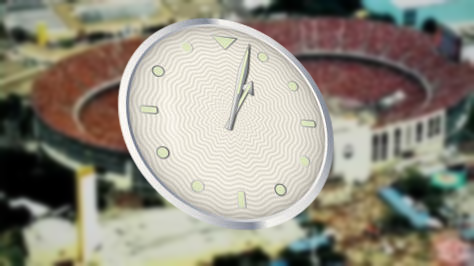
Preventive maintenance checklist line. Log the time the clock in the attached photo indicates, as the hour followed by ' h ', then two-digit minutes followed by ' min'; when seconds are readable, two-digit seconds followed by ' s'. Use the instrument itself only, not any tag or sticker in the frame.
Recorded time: 1 h 03 min
